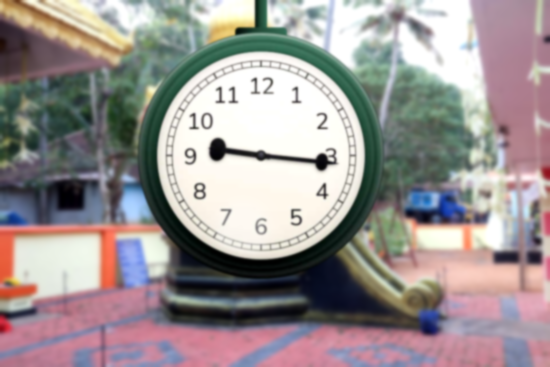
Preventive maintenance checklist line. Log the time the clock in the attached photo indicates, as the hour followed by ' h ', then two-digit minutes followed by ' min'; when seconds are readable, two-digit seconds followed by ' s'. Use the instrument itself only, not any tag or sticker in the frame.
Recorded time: 9 h 16 min
